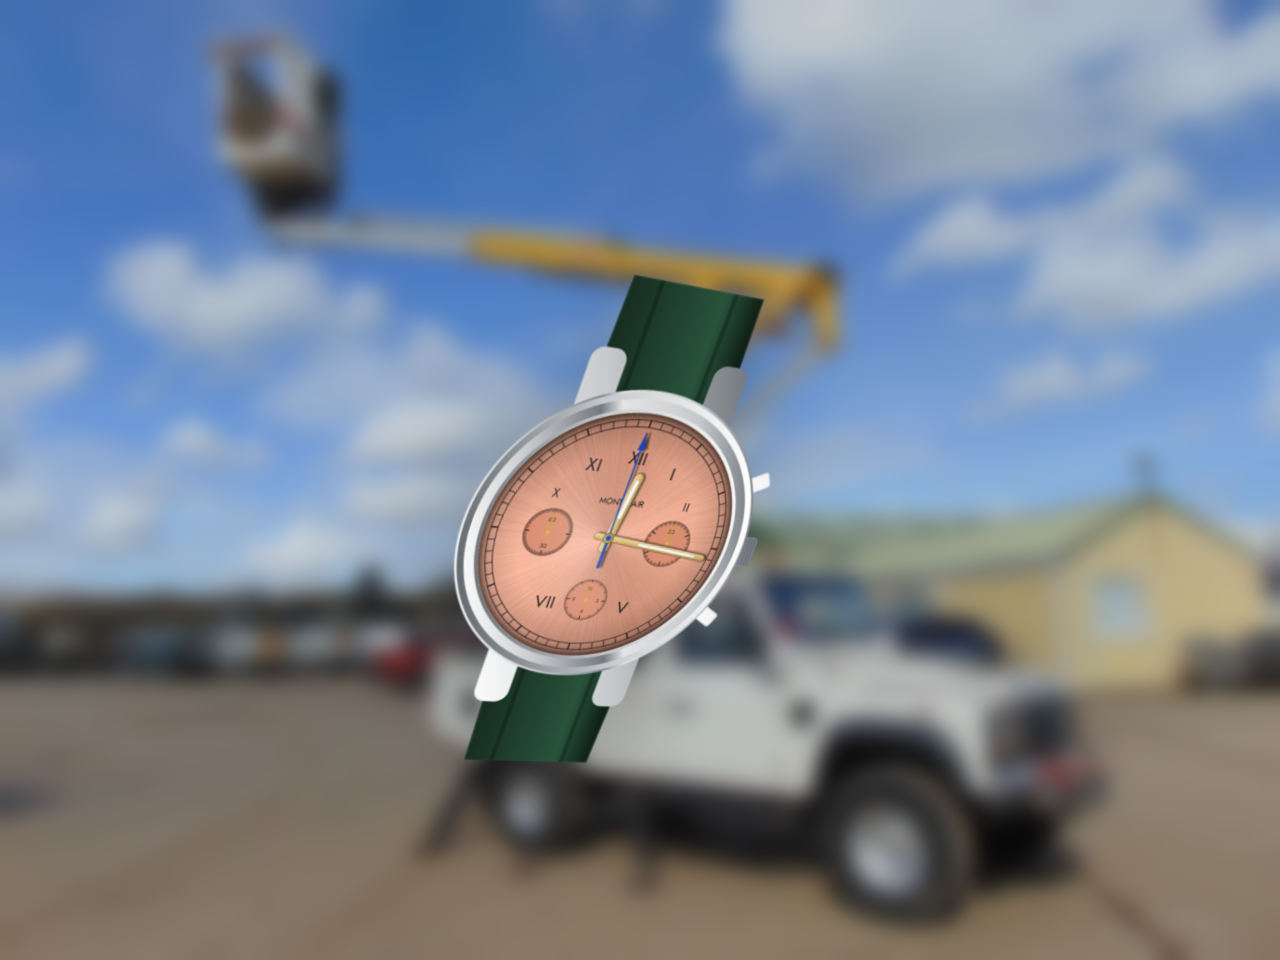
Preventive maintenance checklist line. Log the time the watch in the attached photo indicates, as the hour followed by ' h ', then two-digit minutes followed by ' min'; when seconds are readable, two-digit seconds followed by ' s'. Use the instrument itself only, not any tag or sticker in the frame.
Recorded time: 12 h 16 min
